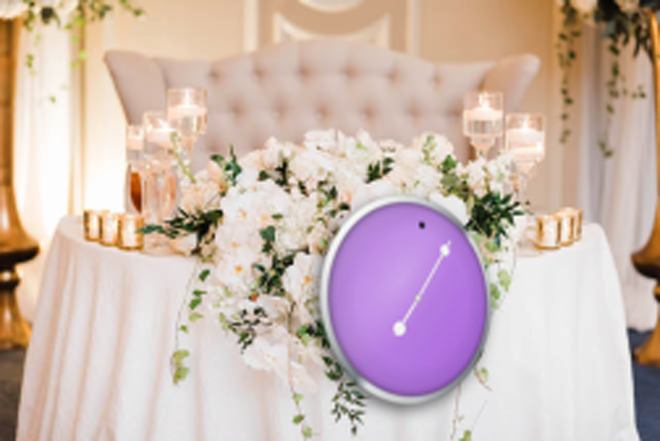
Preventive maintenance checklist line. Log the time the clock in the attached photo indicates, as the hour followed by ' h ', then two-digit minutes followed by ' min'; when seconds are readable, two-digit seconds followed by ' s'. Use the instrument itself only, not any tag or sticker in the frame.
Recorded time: 7 h 05 min
